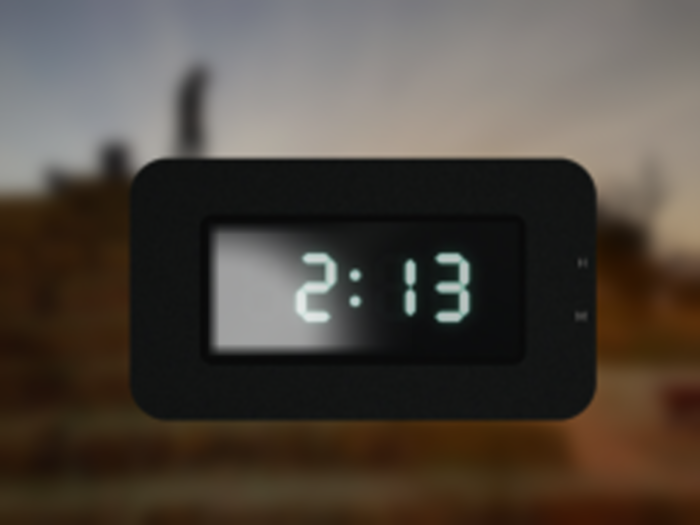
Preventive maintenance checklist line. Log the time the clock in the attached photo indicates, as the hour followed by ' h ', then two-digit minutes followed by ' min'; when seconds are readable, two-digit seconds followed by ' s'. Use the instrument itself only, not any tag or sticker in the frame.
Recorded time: 2 h 13 min
